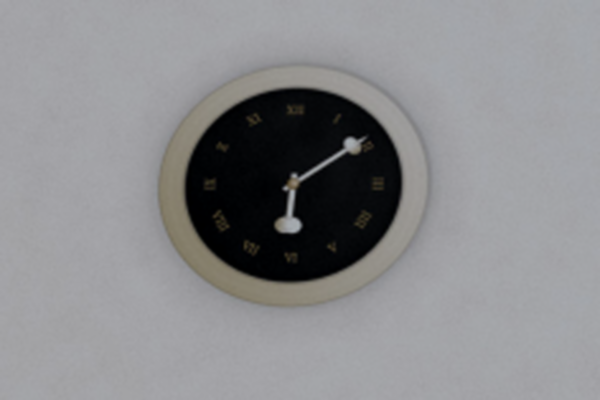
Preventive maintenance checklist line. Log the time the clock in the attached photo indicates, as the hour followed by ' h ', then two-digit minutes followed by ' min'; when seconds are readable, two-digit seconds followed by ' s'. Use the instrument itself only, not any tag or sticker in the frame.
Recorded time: 6 h 09 min
